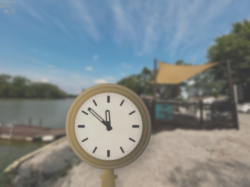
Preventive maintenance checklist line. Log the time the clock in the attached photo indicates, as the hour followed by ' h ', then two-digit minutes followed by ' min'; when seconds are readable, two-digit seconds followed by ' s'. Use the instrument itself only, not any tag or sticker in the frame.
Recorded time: 11 h 52 min
